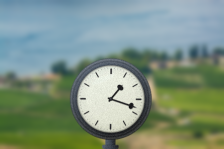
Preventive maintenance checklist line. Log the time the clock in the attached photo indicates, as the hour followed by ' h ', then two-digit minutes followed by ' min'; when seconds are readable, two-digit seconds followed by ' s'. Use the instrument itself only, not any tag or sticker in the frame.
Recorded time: 1 h 18 min
